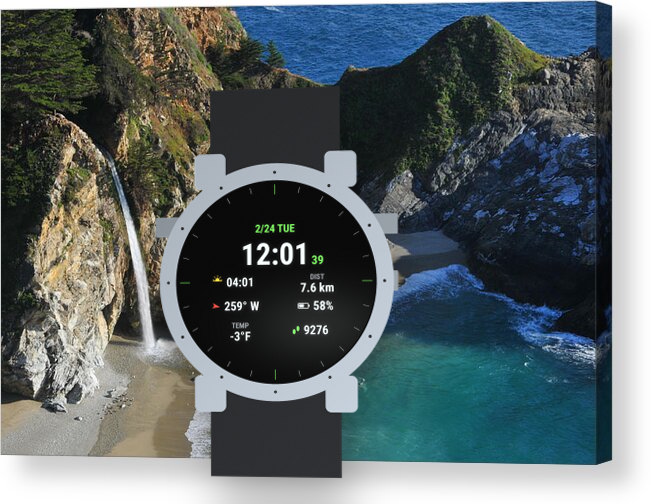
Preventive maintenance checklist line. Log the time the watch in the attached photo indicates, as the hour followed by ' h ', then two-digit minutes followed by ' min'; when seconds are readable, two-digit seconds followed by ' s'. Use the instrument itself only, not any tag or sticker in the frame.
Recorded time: 12 h 01 min 39 s
